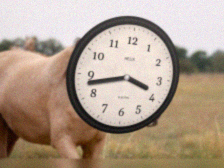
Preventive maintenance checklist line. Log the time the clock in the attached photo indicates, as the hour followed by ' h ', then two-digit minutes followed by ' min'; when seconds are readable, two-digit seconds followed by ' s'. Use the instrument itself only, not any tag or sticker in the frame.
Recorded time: 3 h 43 min
